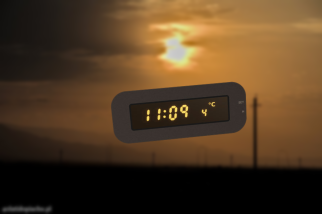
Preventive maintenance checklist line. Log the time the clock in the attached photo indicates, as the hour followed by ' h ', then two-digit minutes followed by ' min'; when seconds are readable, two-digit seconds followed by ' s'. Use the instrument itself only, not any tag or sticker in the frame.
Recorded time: 11 h 09 min
